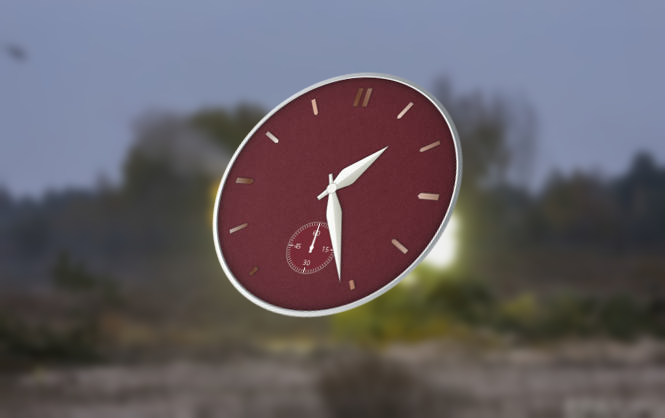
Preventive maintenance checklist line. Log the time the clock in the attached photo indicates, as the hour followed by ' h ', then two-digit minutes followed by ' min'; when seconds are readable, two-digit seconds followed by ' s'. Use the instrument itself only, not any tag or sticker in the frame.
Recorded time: 1 h 26 min
